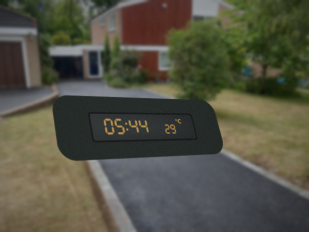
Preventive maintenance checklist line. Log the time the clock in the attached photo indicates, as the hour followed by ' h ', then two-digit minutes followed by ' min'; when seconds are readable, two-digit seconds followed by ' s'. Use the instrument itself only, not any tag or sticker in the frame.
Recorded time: 5 h 44 min
